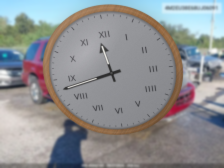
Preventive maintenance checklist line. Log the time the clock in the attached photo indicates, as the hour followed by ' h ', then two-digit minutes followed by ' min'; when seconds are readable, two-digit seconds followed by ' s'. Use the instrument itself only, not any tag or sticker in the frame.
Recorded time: 11 h 43 min
